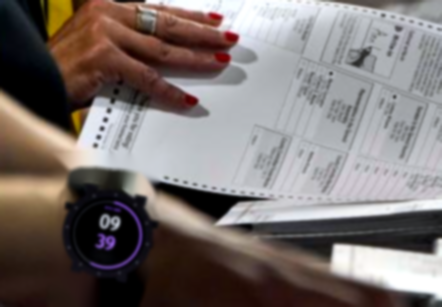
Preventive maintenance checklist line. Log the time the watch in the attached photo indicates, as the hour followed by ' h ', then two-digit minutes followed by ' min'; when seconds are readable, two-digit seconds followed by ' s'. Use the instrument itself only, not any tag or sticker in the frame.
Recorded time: 9 h 39 min
